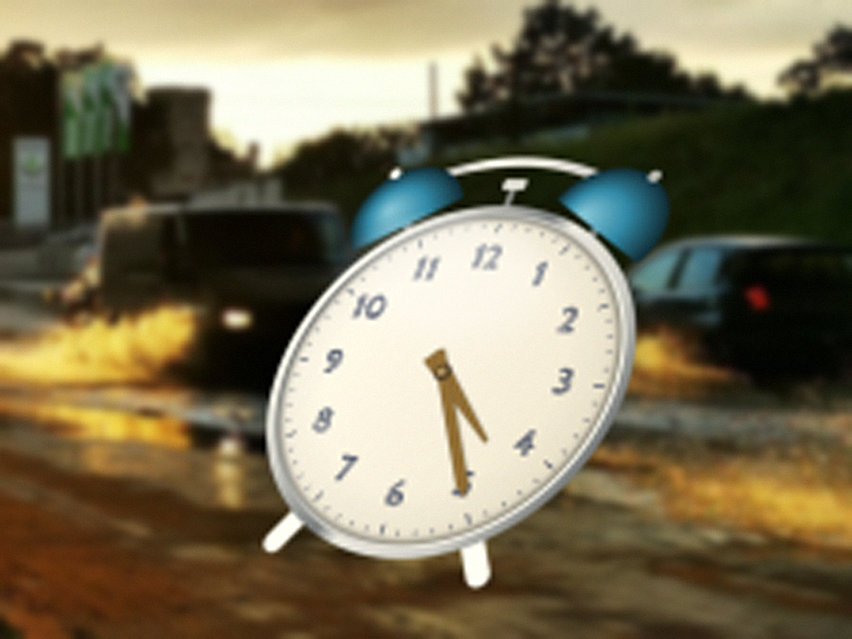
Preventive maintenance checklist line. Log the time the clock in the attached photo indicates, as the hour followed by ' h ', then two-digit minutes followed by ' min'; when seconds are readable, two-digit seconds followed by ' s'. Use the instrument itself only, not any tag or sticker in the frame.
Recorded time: 4 h 25 min
